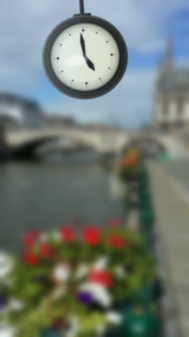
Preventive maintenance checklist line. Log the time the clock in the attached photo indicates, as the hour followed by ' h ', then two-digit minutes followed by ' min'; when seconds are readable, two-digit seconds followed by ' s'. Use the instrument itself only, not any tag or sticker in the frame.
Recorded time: 4 h 59 min
